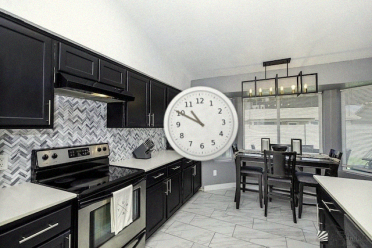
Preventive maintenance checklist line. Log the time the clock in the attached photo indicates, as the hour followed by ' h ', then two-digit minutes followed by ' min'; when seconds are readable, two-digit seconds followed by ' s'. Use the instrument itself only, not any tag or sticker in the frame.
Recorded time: 10 h 50 min
